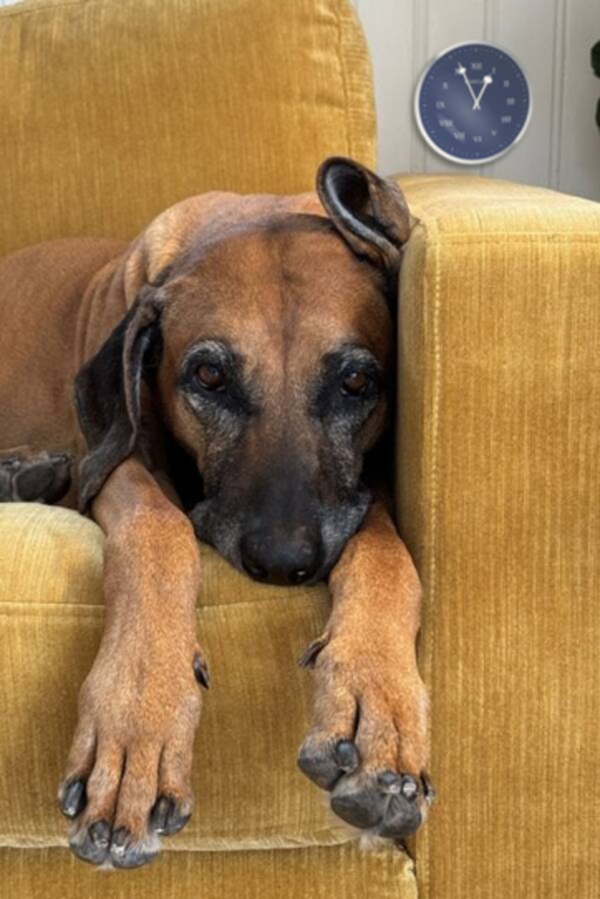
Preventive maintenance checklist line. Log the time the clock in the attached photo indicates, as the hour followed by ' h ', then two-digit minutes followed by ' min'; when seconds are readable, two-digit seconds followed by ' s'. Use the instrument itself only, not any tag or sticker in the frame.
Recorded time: 12 h 56 min
